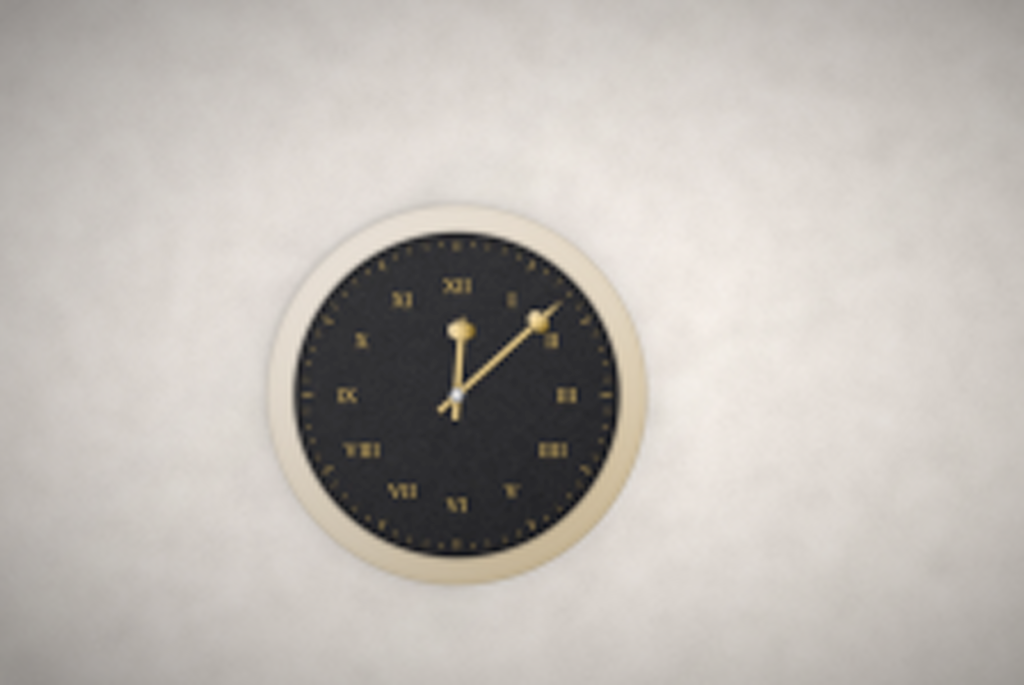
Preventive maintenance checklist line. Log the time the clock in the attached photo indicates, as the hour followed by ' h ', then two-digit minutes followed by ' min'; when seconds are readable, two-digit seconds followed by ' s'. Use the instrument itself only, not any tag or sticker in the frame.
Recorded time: 12 h 08 min
